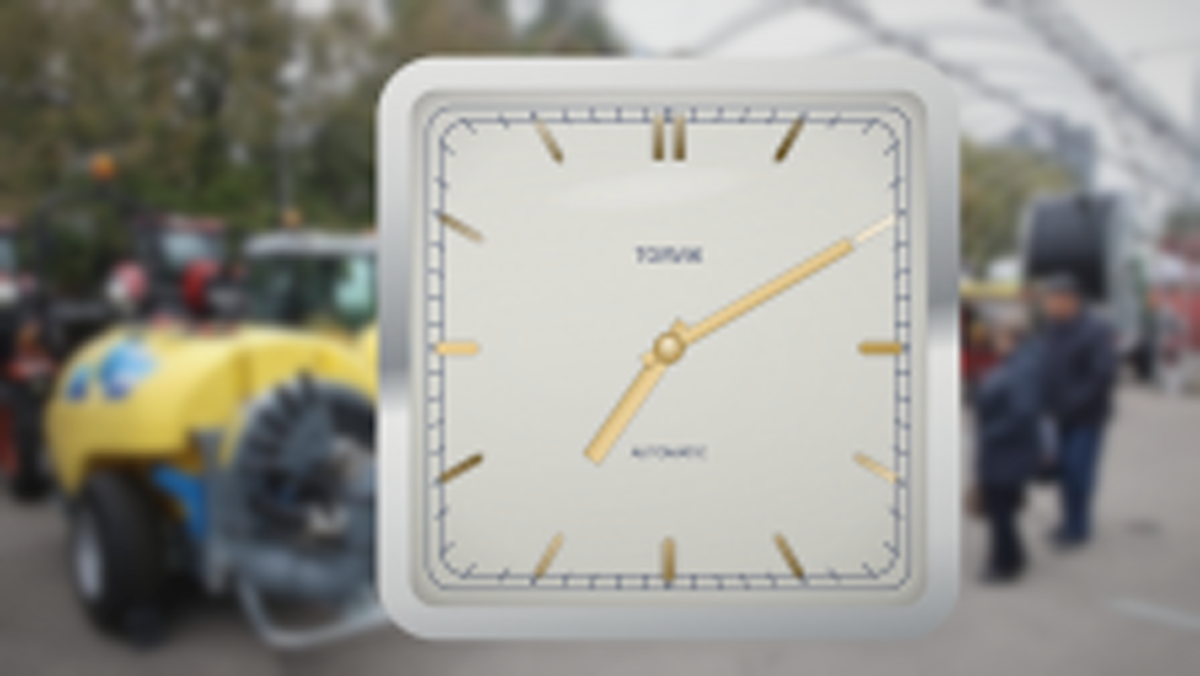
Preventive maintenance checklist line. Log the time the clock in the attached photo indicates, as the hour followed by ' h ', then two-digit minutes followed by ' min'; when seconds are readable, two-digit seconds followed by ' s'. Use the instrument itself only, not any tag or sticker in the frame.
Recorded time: 7 h 10 min
